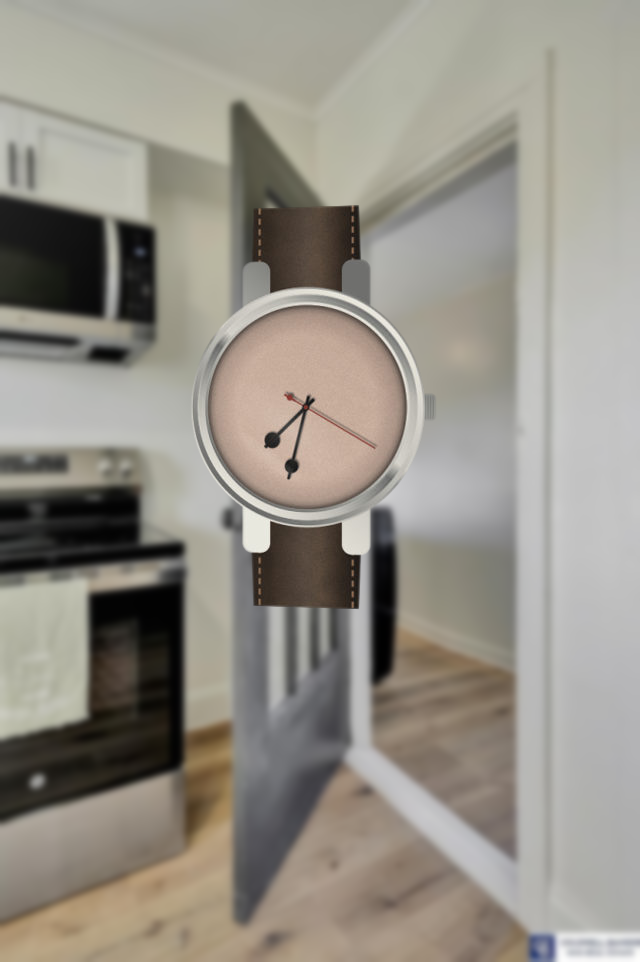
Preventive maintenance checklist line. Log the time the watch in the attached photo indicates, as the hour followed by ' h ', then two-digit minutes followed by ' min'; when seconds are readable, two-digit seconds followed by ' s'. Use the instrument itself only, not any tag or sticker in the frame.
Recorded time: 7 h 32 min 20 s
